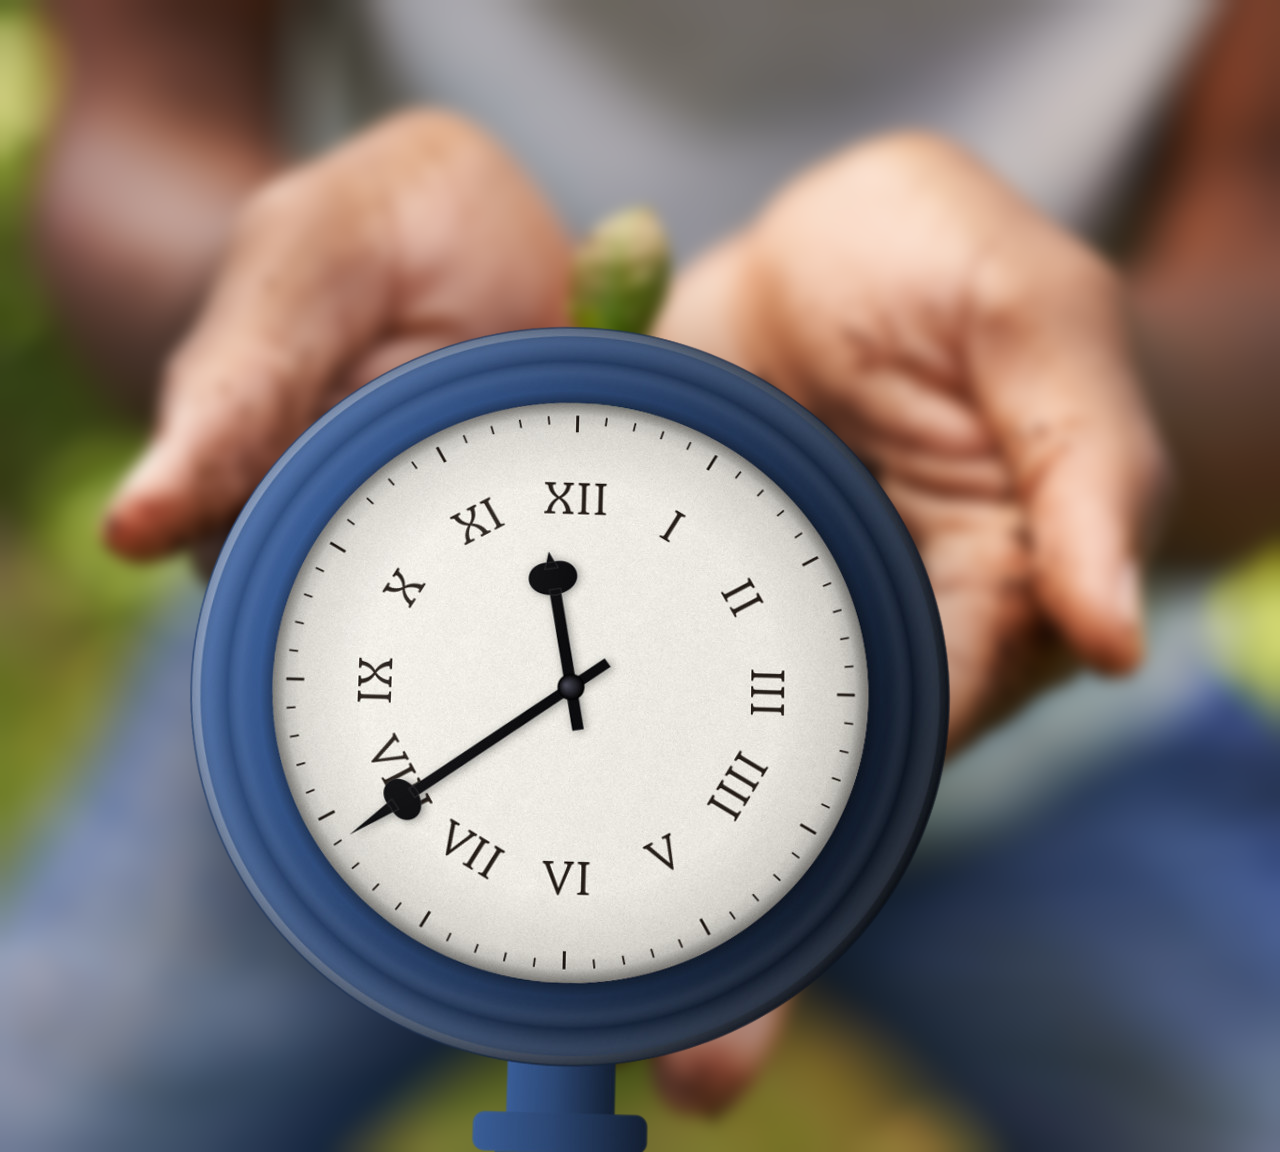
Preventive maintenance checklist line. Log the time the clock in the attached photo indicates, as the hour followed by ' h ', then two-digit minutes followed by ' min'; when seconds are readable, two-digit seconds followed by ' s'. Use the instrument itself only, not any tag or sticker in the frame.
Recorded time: 11 h 39 min
